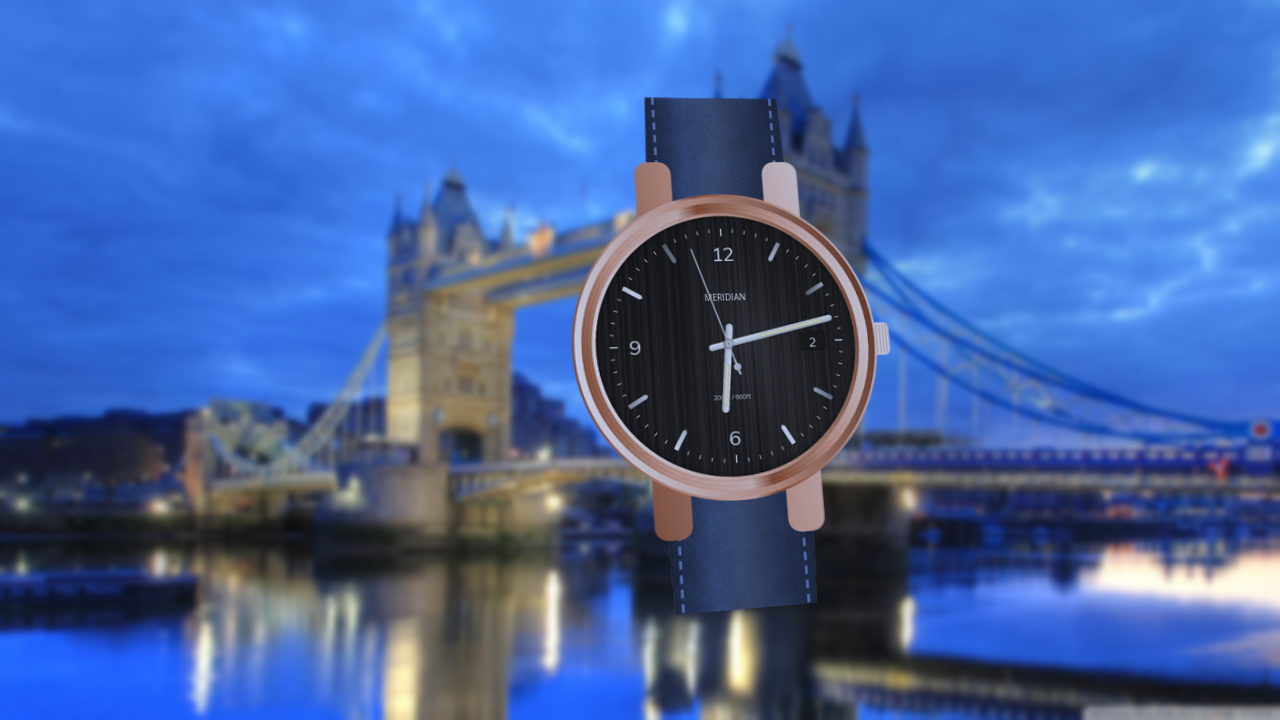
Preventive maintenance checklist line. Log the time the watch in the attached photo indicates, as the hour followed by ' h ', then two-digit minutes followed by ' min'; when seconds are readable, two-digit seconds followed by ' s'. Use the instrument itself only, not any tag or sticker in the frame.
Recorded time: 6 h 12 min 57 s
